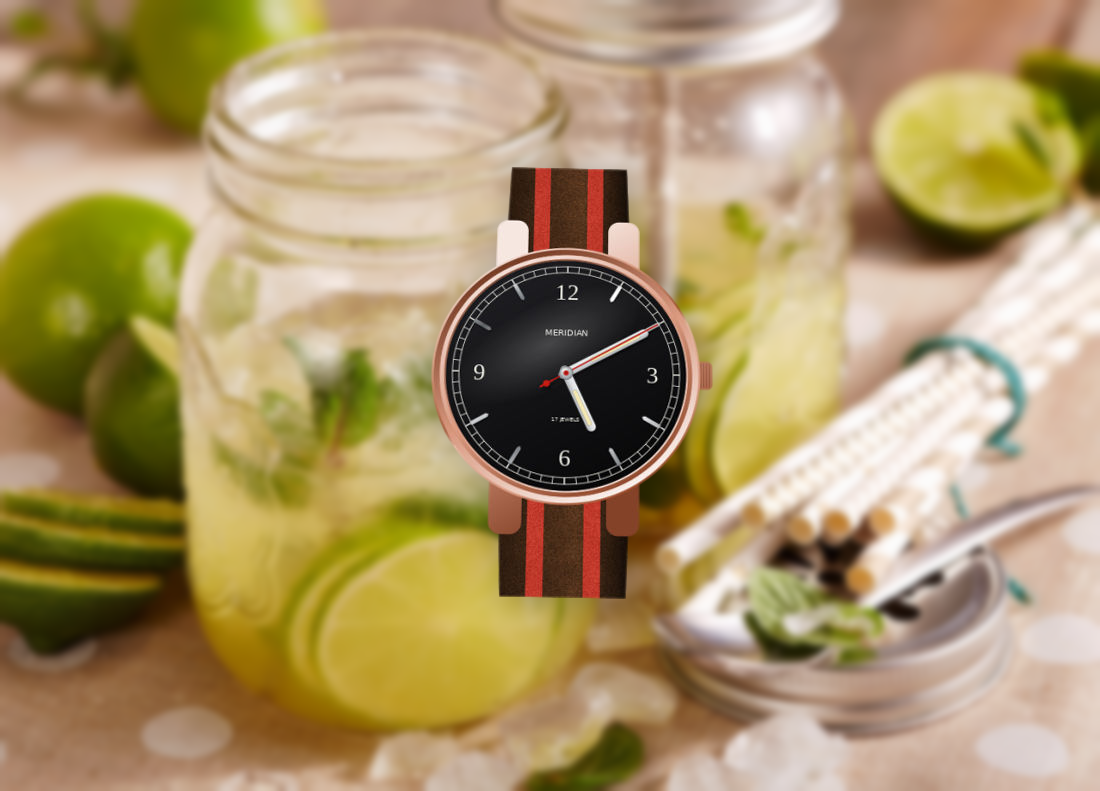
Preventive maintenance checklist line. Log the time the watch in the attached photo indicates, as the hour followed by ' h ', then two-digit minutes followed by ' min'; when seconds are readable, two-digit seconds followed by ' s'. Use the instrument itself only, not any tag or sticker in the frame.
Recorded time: 5 h 10 min 10 s
